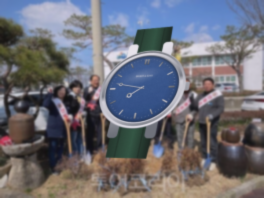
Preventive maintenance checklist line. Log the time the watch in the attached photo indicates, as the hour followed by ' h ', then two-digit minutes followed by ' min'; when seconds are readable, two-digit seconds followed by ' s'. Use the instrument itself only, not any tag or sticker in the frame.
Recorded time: 7 h 47 min
